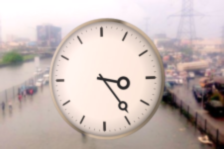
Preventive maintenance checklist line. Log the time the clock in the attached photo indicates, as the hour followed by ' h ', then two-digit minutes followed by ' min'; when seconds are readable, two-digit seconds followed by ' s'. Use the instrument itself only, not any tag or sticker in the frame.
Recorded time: 3 h 24 min
